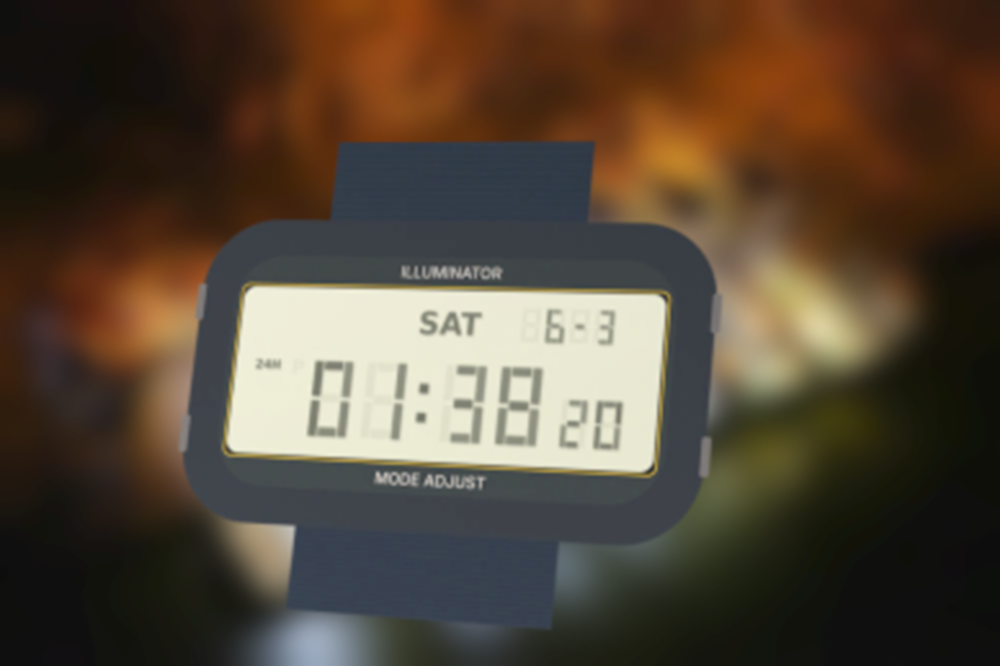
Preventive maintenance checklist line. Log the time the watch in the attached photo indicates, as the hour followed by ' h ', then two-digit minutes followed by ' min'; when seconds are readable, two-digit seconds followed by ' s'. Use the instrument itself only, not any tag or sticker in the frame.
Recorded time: 1 h 38 min 20 s
